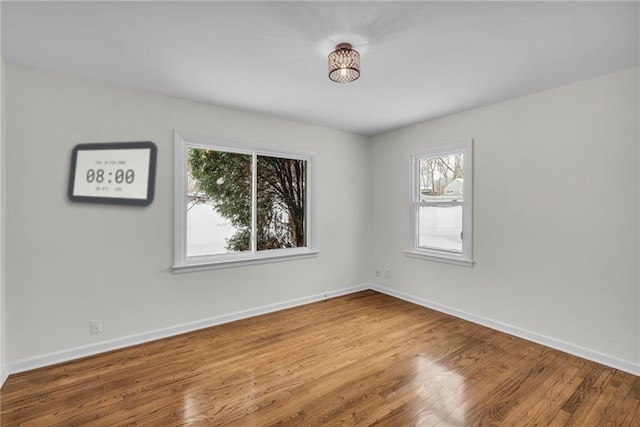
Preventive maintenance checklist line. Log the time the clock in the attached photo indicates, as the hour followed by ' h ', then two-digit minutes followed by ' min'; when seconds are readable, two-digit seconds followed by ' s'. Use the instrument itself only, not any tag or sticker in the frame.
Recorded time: 8 h 00 min
